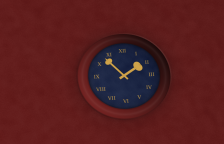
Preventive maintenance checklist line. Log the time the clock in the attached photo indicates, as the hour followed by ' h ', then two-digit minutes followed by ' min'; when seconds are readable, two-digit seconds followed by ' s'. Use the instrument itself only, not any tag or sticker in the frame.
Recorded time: 1 h 53 min
